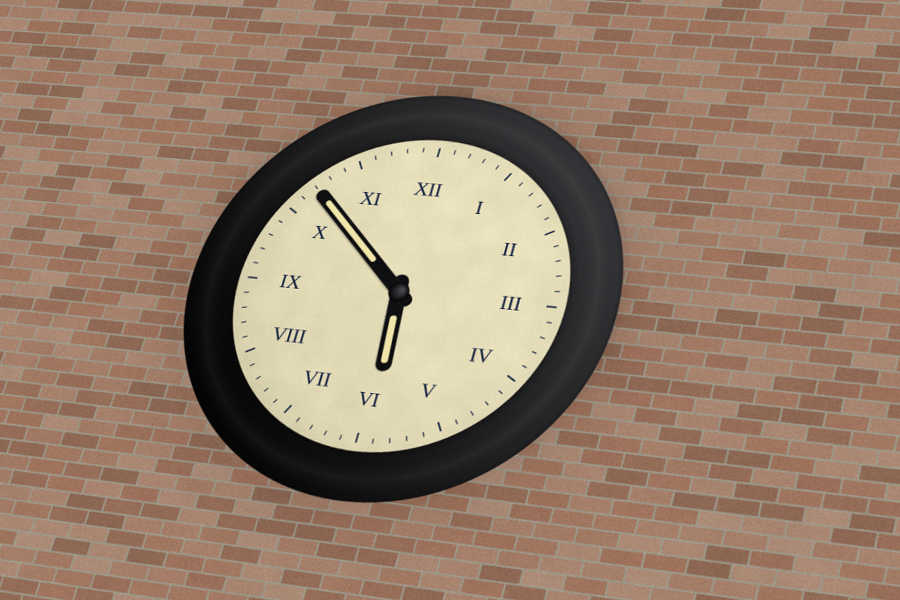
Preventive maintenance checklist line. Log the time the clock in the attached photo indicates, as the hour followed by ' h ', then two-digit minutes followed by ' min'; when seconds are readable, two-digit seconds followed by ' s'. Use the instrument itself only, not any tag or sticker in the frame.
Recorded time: 5 h 52 min
